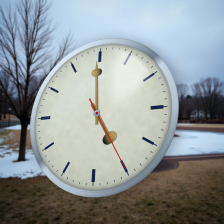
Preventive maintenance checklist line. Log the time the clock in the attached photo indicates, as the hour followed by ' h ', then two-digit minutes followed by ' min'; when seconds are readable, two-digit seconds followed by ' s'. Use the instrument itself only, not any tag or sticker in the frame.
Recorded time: 4 h 59 min 25 s
